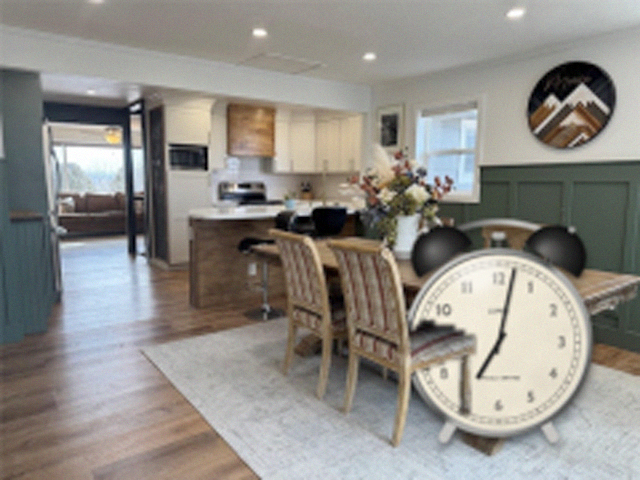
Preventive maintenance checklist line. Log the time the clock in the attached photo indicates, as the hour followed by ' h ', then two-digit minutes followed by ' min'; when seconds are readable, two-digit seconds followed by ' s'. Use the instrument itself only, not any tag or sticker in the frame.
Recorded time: 7 h 02 min
